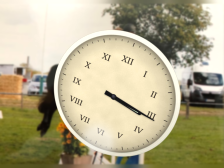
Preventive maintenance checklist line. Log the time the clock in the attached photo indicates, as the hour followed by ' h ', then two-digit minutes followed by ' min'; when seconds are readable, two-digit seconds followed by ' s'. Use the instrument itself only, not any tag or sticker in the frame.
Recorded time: 3 h 16 min
